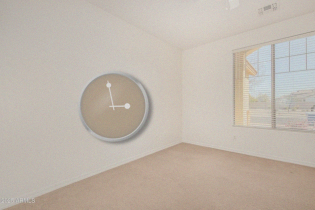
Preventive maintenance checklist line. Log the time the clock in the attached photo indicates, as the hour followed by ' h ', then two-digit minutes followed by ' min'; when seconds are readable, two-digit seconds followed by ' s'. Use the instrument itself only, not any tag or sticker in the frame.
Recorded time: 2 h 58 min
